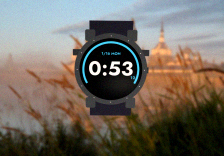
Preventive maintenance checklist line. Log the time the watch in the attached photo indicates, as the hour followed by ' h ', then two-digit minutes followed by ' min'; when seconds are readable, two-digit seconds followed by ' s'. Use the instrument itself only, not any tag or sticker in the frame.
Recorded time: 0 h 53 min
